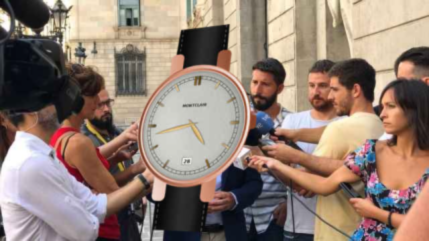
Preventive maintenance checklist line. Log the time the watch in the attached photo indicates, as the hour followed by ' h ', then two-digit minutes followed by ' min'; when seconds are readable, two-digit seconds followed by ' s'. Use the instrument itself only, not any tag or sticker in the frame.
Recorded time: 4 h 43 min
